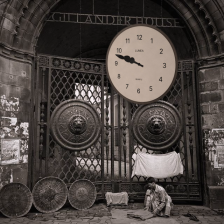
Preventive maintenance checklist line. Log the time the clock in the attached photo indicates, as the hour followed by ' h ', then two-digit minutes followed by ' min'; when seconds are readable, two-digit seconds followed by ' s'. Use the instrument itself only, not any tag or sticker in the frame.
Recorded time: 9 h 48 min
